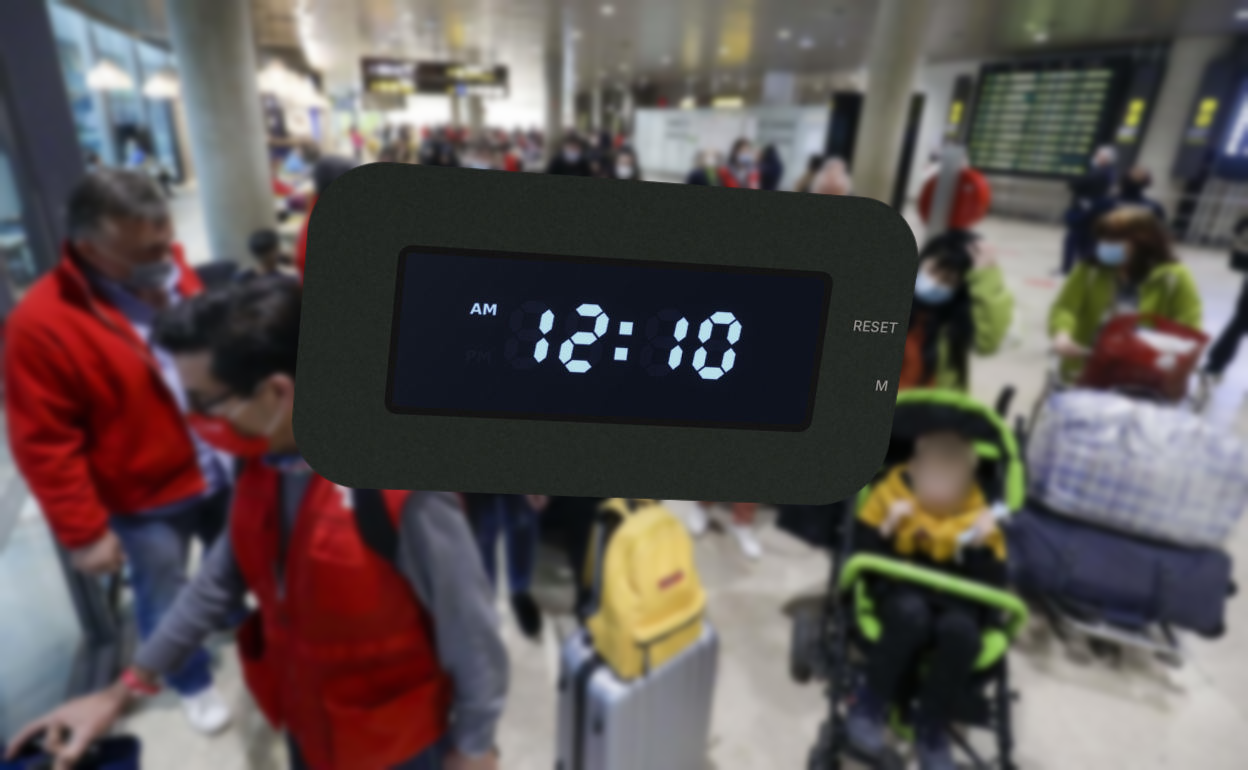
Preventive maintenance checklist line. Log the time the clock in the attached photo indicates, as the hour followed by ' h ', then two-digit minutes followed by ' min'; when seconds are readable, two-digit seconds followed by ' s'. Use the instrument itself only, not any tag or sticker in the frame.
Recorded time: 12 h 10 min
